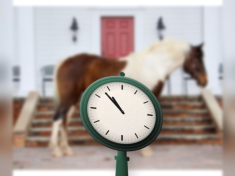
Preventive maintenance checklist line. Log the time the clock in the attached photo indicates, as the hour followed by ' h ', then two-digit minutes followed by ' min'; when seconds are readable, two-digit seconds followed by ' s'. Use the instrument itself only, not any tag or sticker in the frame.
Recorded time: 10 h 53 min
